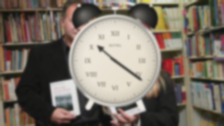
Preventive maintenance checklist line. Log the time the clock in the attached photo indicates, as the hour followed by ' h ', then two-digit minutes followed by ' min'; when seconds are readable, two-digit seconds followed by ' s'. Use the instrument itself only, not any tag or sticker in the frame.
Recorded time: 10 h 21 min
